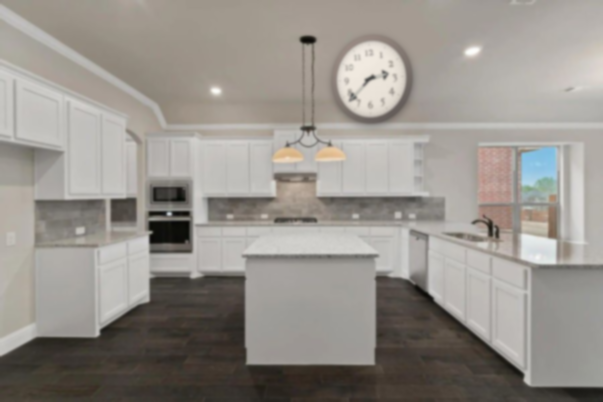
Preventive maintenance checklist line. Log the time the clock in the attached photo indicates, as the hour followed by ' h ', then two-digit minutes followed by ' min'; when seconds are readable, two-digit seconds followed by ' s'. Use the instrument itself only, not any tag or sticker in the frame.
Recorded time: 2 h 38 min
